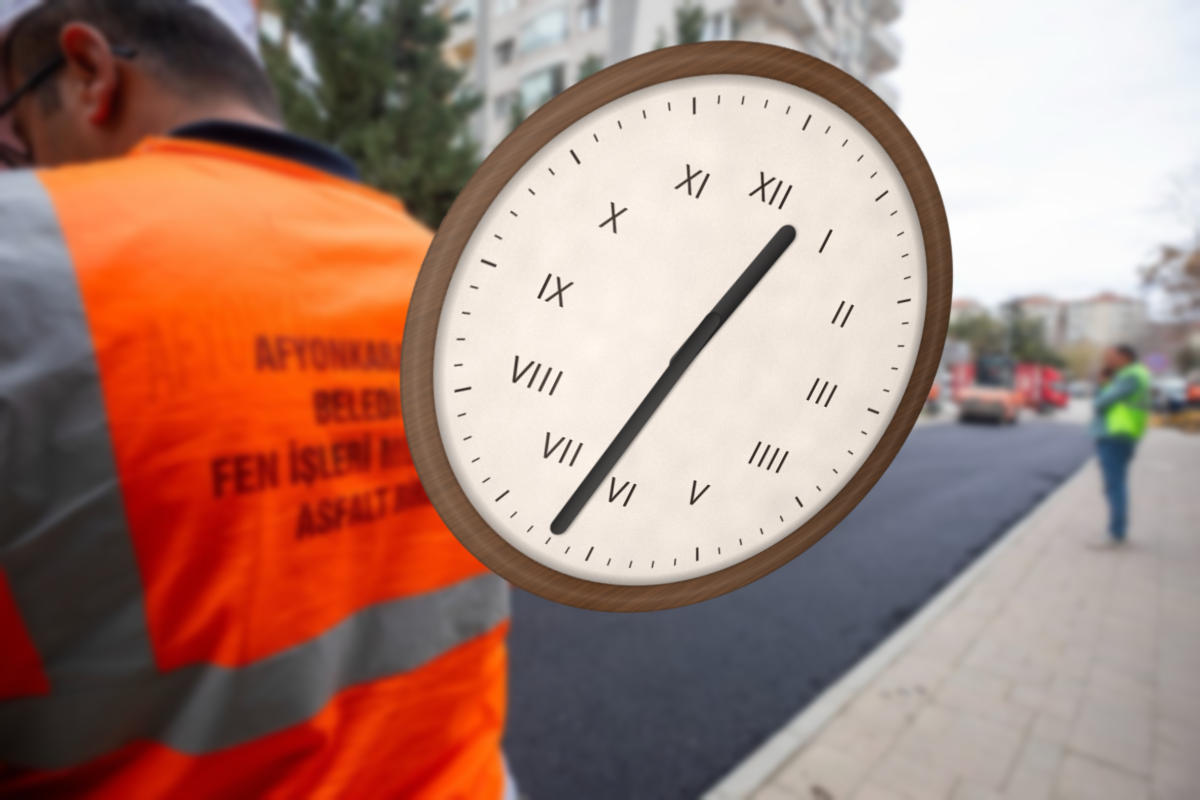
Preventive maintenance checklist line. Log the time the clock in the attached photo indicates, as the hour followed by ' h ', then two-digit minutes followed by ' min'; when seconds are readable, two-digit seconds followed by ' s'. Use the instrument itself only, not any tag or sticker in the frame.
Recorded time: 12 h 32 min
